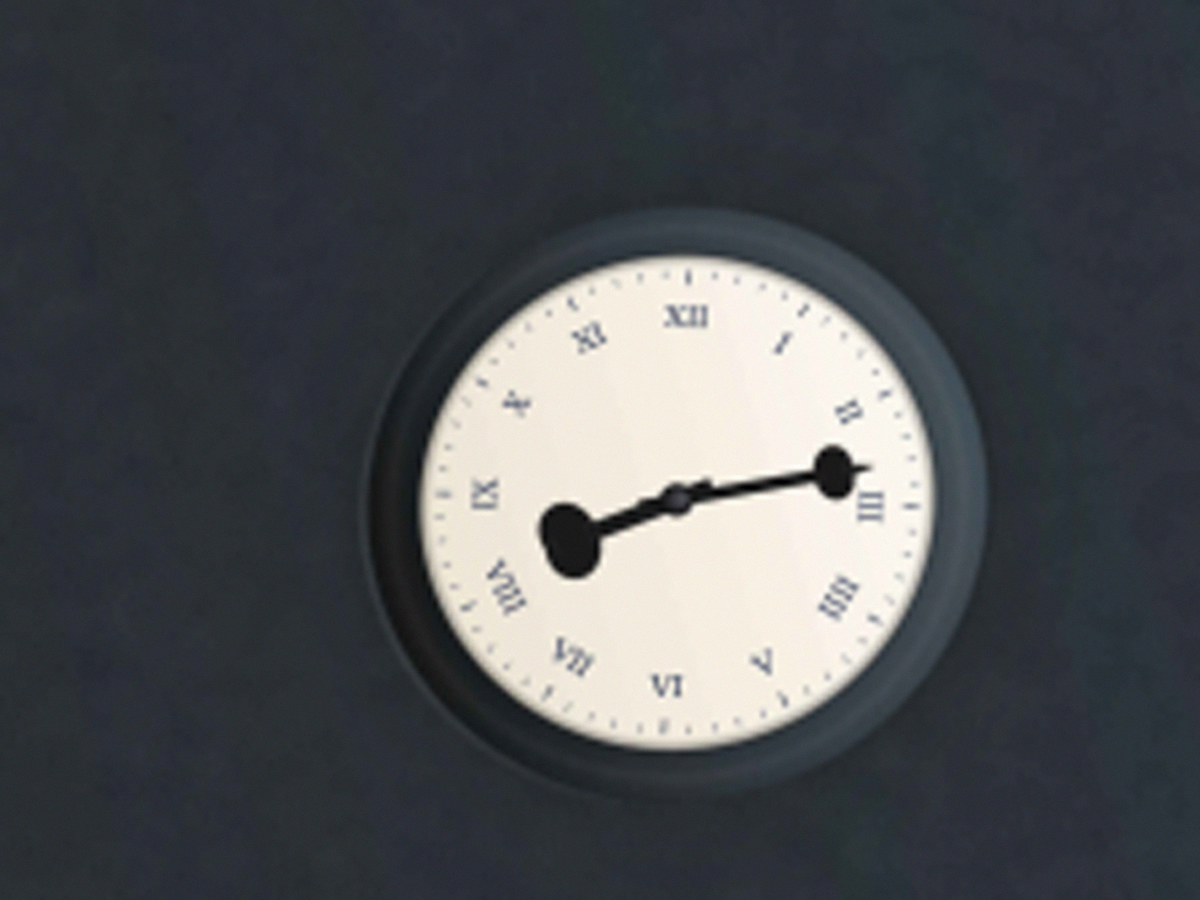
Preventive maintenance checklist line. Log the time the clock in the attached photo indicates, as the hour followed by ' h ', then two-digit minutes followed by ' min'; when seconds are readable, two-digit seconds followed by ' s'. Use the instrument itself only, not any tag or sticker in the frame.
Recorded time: 8 h 13 min
